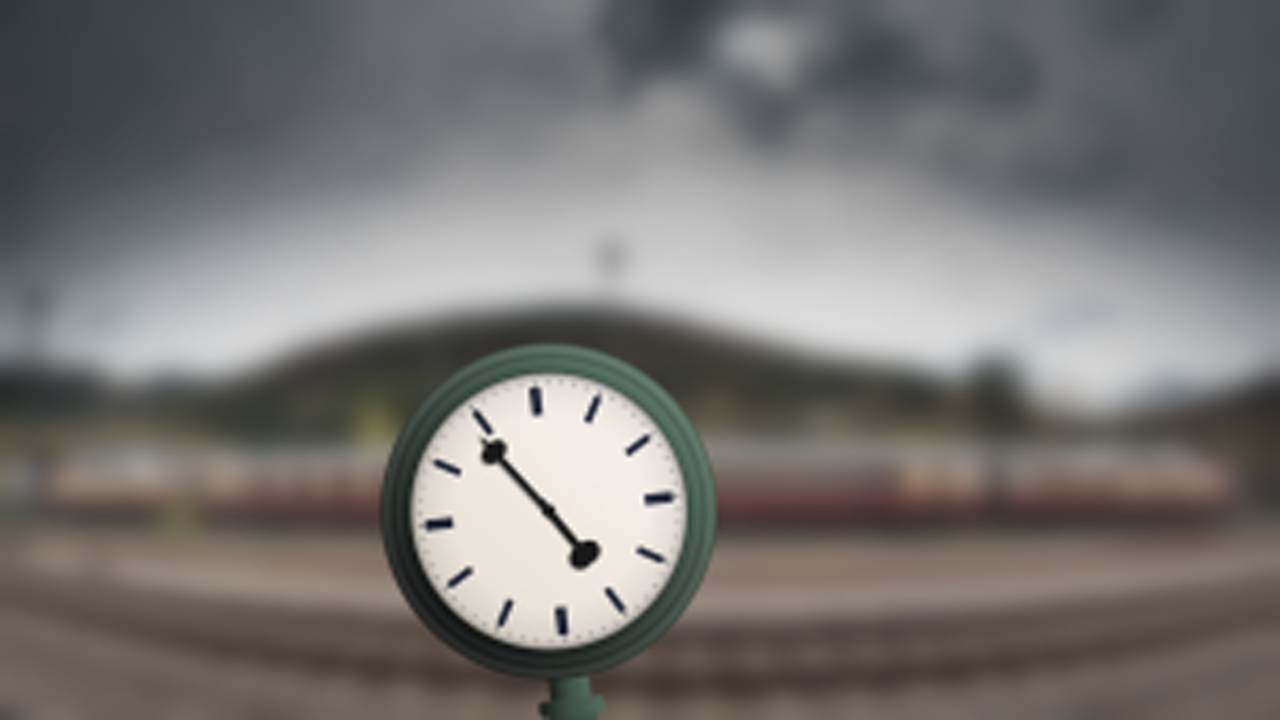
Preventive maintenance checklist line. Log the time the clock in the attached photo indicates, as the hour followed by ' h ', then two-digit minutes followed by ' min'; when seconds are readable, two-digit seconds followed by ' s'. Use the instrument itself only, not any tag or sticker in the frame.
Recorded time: 4 h 54 min
